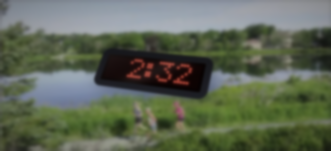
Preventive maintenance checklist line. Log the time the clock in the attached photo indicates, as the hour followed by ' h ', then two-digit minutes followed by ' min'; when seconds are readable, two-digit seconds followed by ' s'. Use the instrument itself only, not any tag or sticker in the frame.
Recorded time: 2 h 32 min
